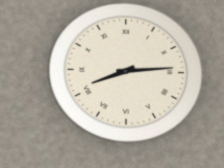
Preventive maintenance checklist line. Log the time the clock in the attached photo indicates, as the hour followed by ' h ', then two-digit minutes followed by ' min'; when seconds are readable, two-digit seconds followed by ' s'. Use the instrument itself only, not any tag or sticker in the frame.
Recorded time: 8 h 14 min
